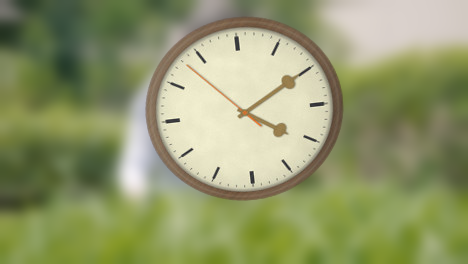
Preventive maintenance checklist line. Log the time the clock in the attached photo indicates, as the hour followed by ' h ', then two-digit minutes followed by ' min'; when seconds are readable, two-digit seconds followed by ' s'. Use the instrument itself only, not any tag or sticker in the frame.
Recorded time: 4 h 09 min 53 s
